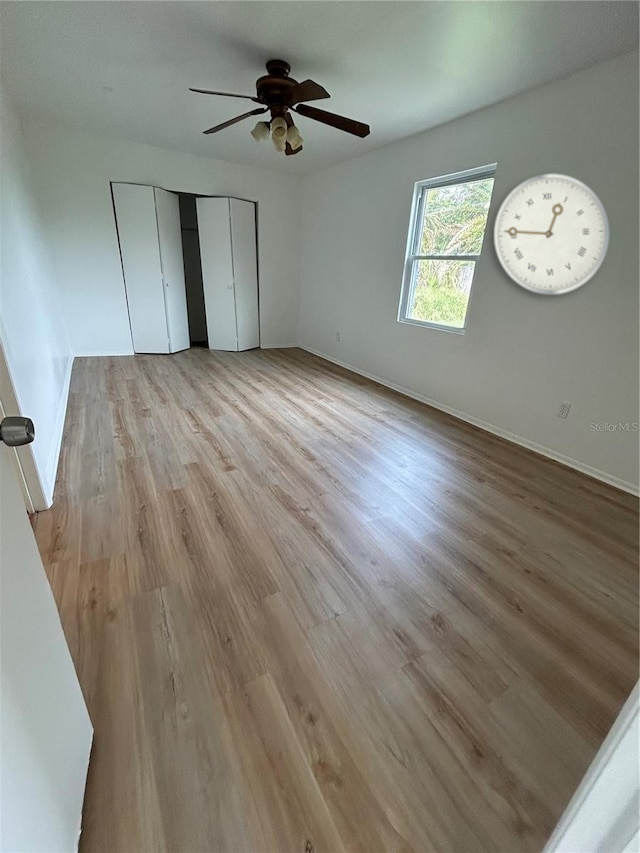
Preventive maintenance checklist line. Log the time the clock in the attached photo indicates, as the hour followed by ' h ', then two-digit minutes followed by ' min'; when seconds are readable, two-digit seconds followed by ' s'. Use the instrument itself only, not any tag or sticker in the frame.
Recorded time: 12 h 46 min
